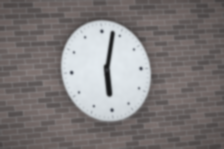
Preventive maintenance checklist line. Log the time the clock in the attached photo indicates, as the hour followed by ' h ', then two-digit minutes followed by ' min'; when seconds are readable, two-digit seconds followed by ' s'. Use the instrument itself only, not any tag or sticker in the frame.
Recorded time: 6 h 03 min
